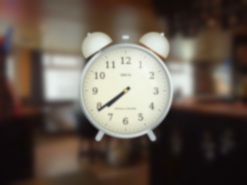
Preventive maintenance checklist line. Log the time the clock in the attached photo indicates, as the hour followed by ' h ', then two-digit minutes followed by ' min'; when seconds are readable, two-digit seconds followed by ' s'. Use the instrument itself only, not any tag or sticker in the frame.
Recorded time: 7 h 39 min
